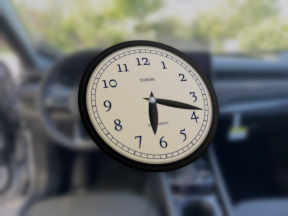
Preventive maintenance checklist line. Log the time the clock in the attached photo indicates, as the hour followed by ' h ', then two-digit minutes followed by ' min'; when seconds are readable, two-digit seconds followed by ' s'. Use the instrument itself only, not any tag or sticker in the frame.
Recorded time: 6 h 18 min
